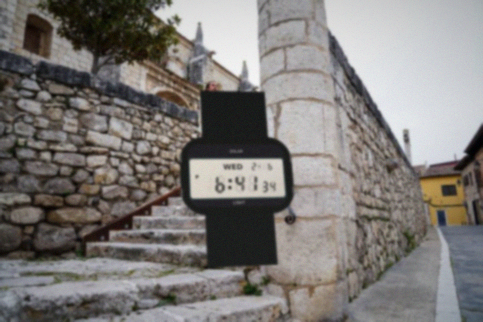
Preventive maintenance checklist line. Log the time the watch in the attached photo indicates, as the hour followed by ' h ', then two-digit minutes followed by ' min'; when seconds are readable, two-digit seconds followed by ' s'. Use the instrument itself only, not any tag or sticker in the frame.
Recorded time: 6 h 41 min 34 s
